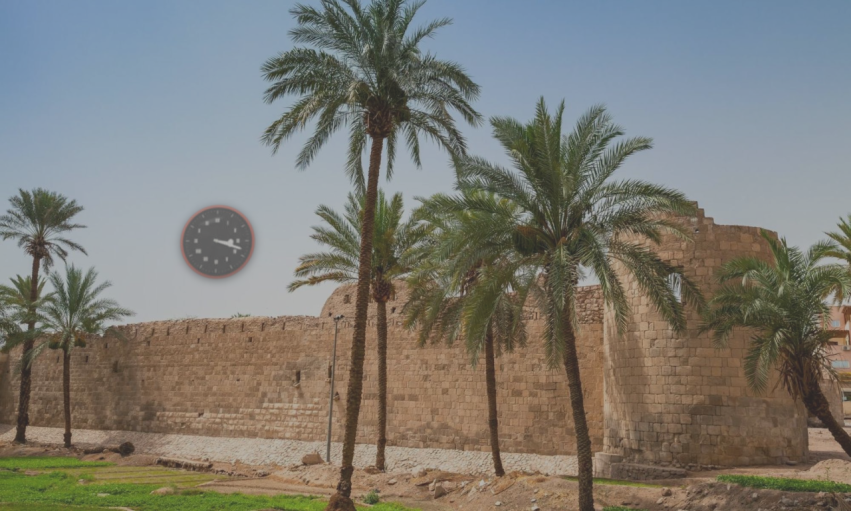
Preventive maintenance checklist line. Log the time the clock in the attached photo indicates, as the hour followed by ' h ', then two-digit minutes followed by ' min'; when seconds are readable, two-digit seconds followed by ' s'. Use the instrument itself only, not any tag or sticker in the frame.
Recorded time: 3 h 18 min
